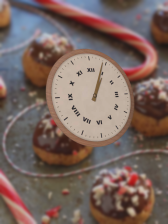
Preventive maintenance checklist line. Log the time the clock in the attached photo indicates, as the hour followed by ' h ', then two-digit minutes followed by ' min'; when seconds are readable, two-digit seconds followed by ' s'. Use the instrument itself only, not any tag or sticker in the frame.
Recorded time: 1 h 04 min
